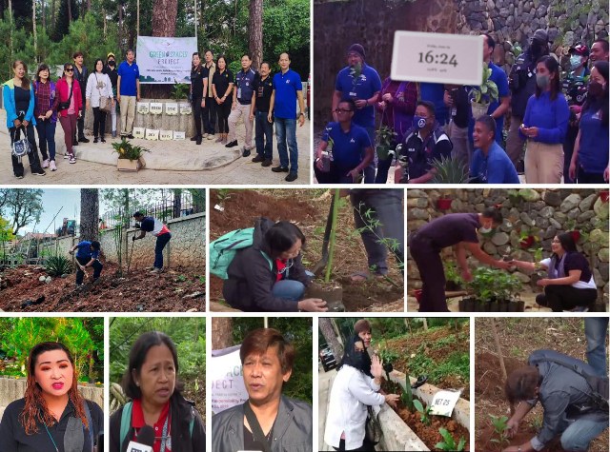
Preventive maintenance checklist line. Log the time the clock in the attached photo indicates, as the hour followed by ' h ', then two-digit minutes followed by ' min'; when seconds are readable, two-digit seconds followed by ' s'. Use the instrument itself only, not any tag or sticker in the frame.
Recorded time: 16 h 24 min
